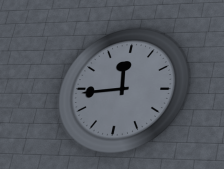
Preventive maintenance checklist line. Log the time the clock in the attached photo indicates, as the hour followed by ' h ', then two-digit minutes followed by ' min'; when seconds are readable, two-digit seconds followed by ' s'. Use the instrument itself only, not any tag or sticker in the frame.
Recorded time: 11 h 44 min
